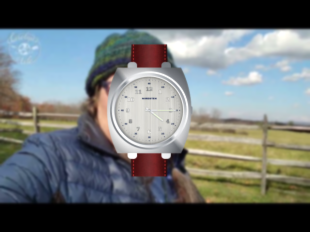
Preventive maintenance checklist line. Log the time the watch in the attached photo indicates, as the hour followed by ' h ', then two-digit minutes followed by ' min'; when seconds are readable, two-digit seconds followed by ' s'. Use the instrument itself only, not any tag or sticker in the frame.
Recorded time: 4 h 15 min
